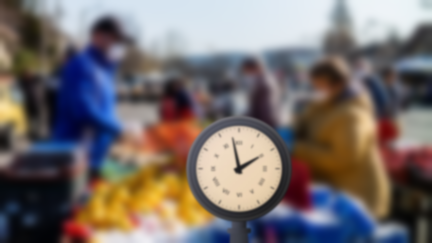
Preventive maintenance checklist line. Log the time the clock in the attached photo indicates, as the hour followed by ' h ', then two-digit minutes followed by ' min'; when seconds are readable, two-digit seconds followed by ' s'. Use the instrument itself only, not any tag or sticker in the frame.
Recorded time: 1 h 58 min
